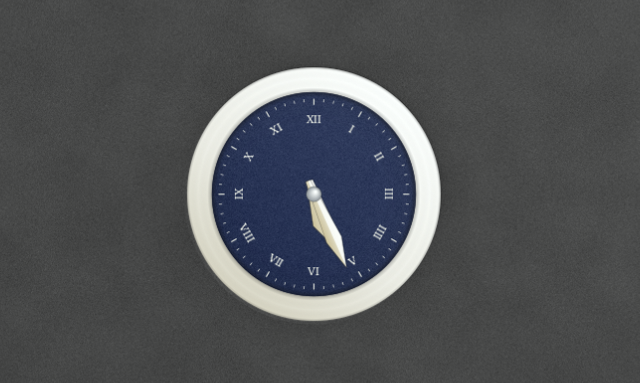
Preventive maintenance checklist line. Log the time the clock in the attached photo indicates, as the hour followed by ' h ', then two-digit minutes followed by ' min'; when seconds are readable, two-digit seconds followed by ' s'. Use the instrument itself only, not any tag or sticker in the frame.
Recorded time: 5 h 26 min
